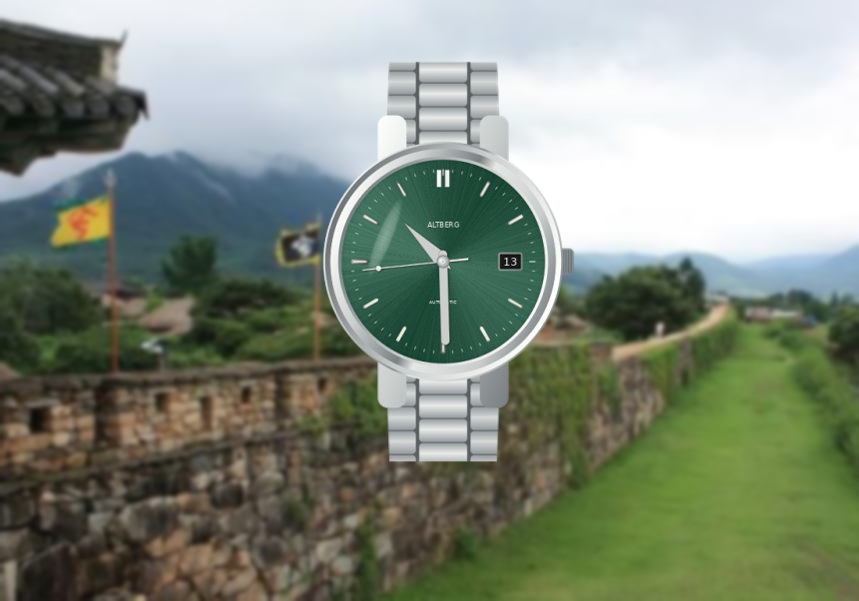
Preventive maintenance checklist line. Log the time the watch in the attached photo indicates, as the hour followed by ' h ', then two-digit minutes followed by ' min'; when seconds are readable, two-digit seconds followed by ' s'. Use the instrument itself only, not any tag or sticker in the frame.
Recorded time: 10 h 29 min 44 s
